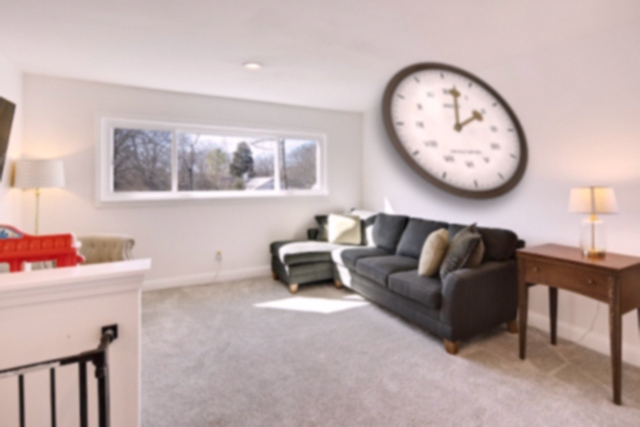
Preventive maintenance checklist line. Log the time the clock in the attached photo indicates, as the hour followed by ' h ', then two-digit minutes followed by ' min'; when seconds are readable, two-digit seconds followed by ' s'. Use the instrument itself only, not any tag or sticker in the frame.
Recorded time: 2 h 02 min
